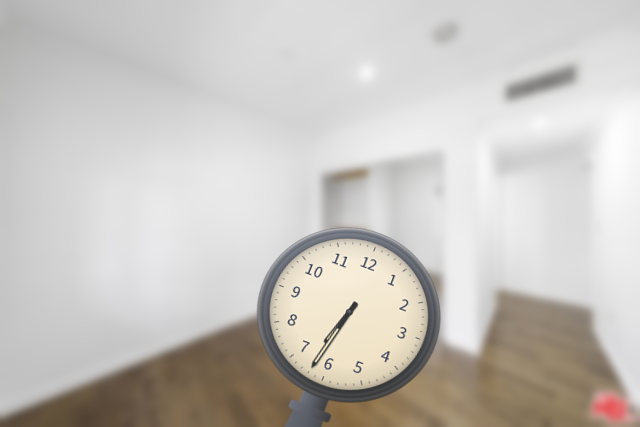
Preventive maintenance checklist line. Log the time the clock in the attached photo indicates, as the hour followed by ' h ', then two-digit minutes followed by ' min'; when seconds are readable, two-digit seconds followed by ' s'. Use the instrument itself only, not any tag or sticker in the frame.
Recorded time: 6 h 32 min
